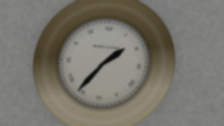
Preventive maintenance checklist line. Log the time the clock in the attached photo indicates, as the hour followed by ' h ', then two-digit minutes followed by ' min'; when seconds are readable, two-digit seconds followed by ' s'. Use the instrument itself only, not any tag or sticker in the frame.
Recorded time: 1 h 36 min
